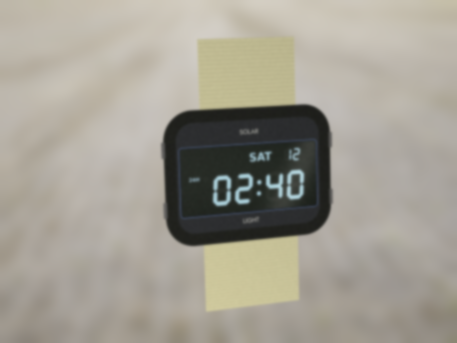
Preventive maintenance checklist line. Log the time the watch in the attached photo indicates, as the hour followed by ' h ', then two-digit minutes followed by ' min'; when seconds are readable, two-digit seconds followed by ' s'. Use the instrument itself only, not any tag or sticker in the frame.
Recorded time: 2 h 40 min
